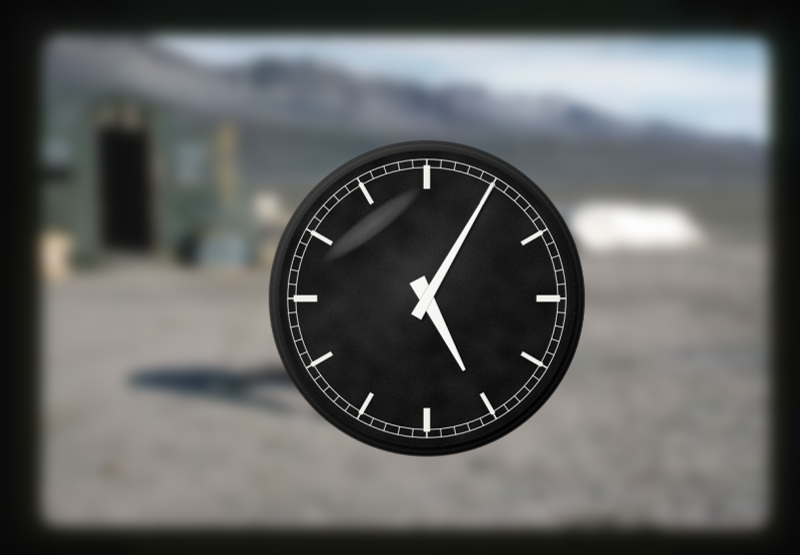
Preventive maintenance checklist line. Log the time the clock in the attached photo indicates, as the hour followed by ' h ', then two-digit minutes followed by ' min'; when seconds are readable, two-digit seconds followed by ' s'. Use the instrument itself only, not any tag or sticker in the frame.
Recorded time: 5 h 05 min
